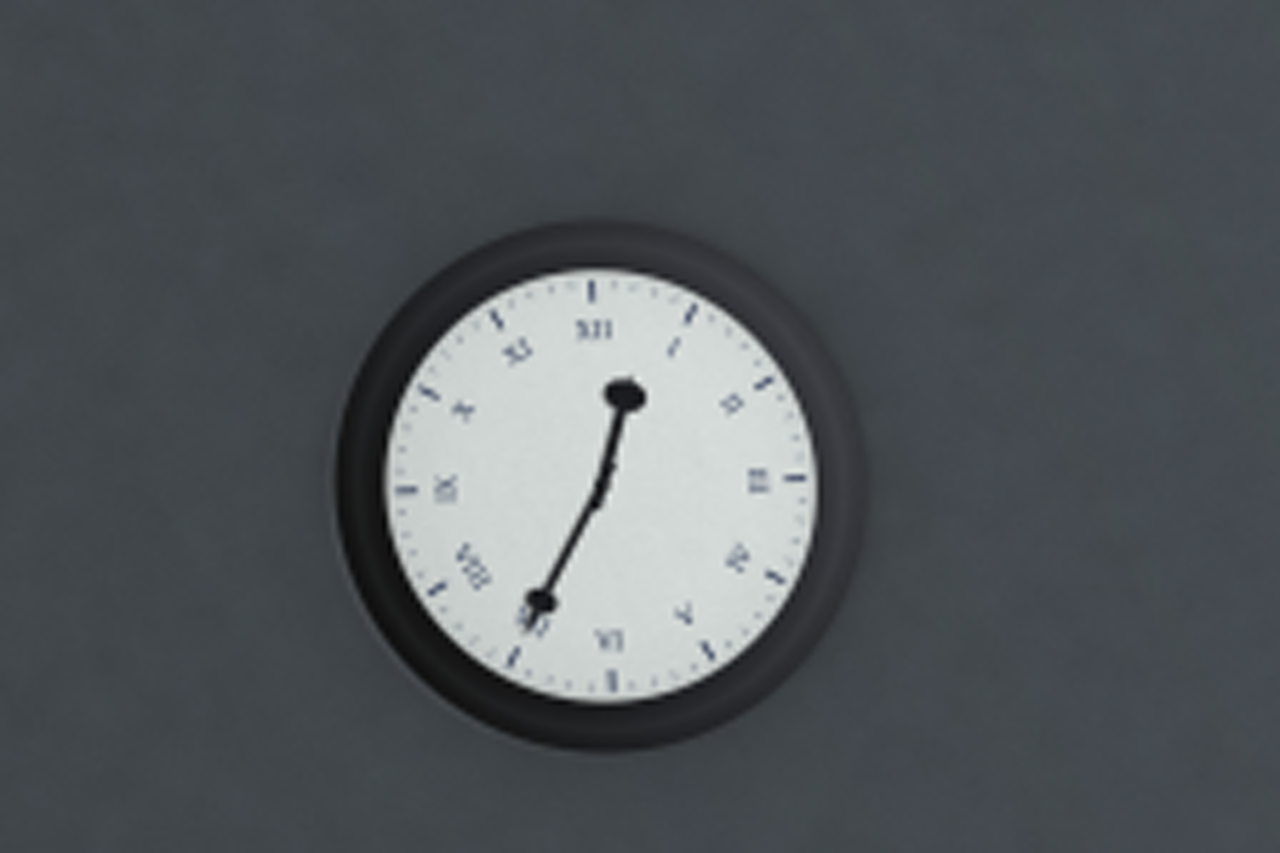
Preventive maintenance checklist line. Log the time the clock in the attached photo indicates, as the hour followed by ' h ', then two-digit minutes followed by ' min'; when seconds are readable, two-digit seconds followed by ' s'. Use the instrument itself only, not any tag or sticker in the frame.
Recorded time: 12 h 35 min
